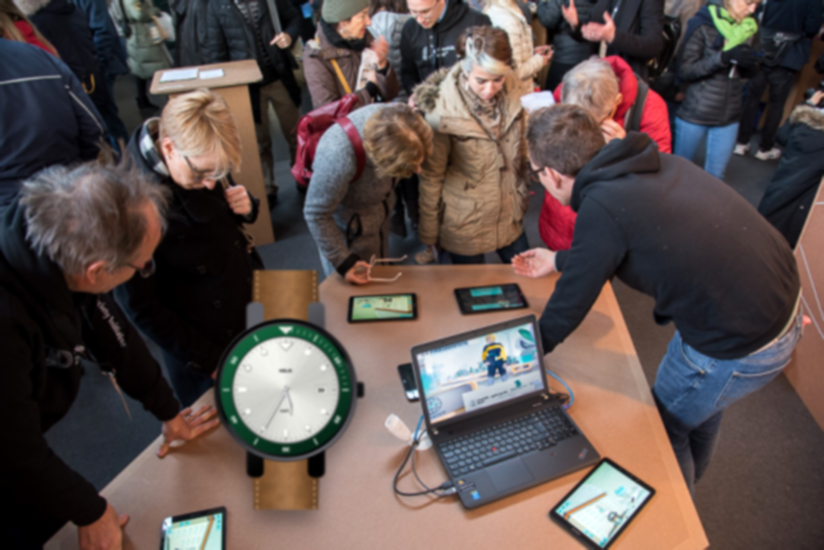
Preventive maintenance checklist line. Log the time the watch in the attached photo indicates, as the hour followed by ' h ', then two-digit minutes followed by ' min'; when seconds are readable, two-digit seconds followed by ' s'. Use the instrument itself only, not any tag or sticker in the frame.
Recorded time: 5 h 35 min
